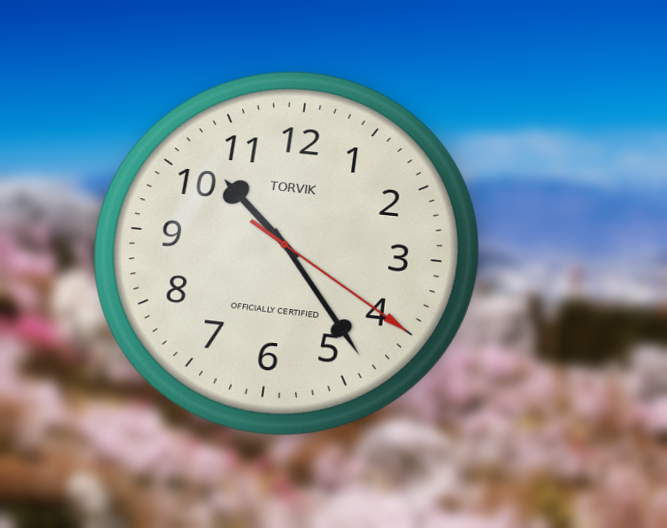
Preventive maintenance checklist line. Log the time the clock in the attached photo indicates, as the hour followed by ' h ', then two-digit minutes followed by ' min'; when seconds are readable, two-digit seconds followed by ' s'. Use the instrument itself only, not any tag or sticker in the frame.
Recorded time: 10 h 23 min 20 s
